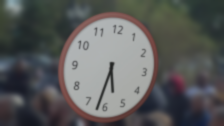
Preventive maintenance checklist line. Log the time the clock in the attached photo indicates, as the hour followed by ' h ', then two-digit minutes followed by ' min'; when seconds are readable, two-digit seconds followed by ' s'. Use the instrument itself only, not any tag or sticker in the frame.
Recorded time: 5 h 32 min
